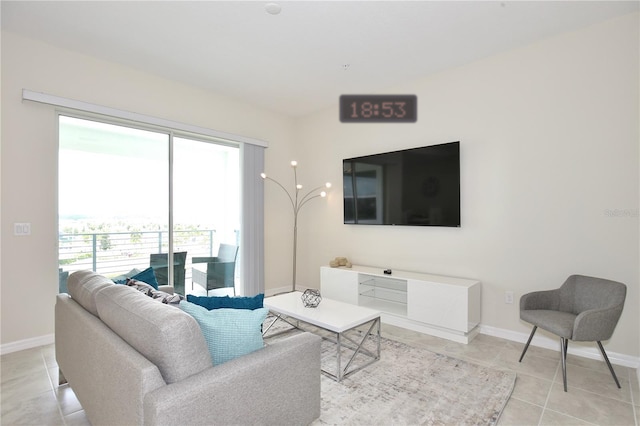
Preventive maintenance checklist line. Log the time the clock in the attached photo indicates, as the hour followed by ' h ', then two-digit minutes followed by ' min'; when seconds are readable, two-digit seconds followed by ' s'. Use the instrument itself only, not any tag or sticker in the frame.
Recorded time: 18 h 53 min
